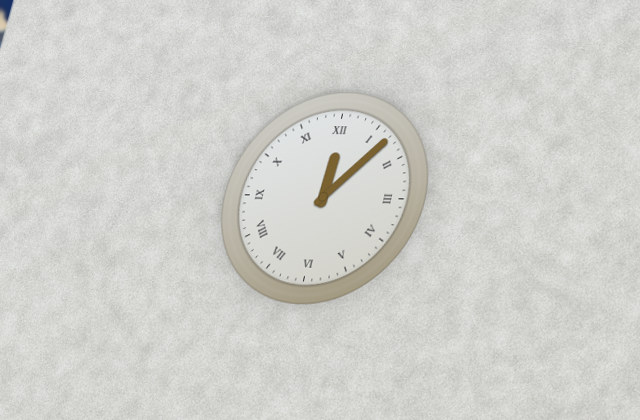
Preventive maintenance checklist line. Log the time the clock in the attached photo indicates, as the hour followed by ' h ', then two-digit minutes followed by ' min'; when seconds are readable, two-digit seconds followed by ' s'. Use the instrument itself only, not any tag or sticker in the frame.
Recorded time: 12 h 07 min
